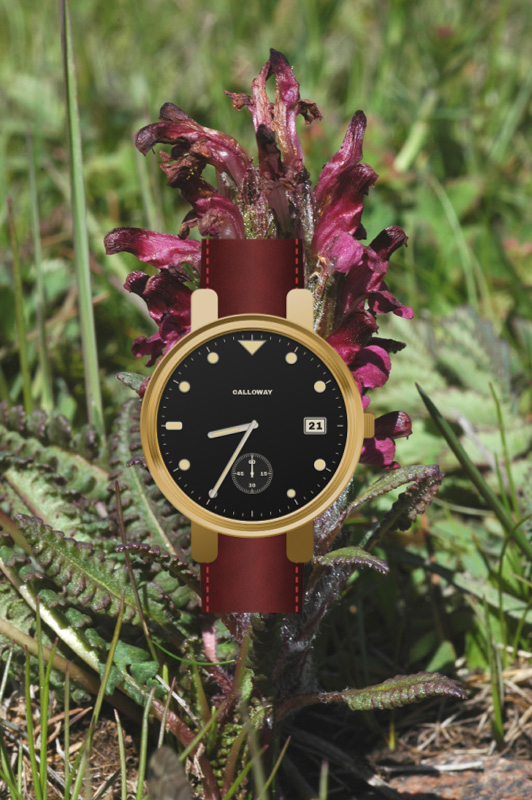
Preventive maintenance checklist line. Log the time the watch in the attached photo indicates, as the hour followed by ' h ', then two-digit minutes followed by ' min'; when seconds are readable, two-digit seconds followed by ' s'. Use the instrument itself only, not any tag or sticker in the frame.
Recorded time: 8 h 35 min
